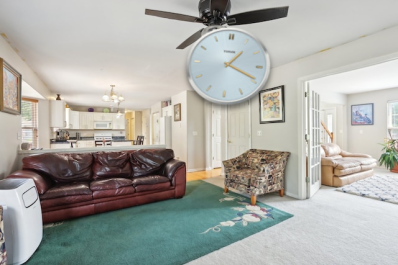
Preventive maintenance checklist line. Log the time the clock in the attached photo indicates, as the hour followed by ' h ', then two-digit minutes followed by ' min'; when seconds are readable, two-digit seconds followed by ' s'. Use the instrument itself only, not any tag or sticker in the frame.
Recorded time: 1 h 19 min
